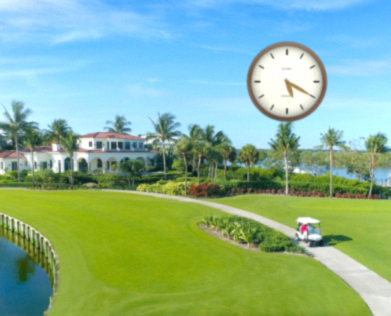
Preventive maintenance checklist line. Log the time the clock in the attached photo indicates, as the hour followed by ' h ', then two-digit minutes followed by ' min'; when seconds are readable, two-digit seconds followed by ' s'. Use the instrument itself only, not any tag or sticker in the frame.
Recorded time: 5 h 20 min
